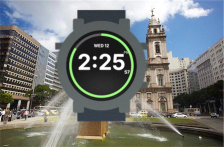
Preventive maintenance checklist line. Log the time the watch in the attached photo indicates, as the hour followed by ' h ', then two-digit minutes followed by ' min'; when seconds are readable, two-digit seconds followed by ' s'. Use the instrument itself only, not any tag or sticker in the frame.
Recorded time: 2 h 25 min
